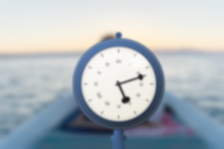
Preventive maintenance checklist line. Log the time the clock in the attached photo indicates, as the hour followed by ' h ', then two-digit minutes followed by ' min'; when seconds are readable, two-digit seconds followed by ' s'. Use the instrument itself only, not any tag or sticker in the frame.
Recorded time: 5 h 12 min
